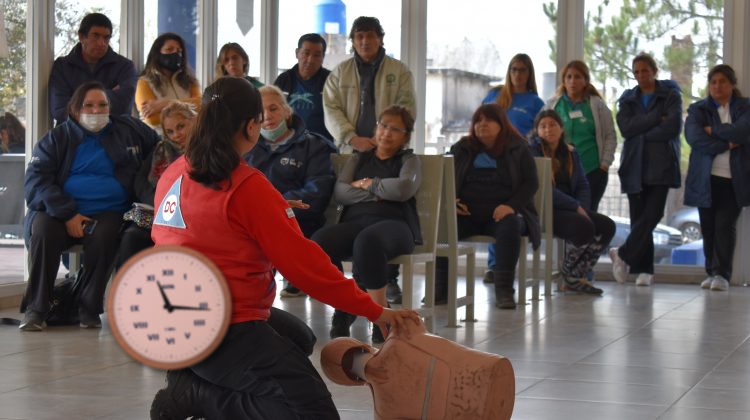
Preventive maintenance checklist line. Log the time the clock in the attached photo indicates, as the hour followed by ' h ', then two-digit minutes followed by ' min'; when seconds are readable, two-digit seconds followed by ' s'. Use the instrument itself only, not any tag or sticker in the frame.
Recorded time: 11 h 16 min
